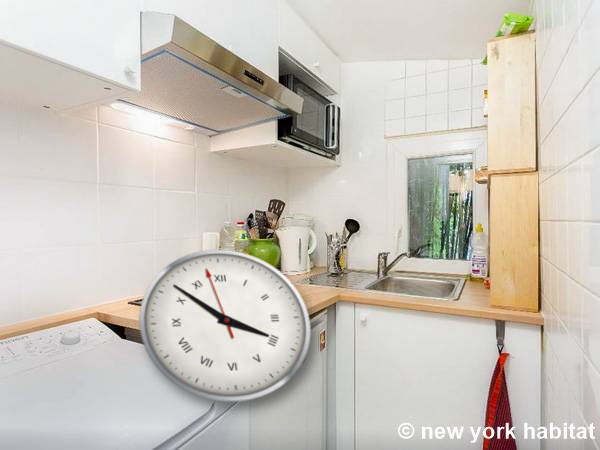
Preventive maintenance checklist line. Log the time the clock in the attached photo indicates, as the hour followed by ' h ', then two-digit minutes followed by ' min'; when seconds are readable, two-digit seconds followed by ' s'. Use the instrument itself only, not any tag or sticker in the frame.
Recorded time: 3 h 51 min 58 s
